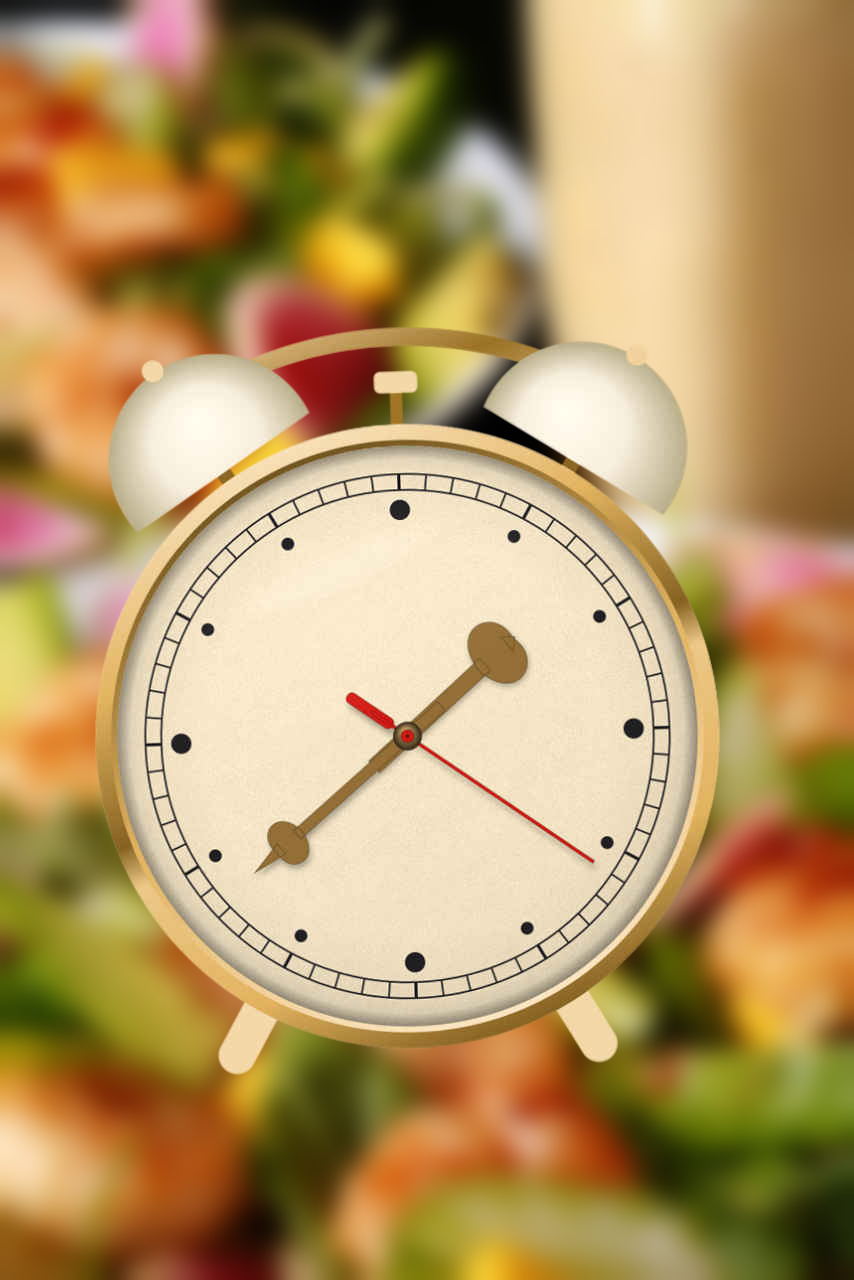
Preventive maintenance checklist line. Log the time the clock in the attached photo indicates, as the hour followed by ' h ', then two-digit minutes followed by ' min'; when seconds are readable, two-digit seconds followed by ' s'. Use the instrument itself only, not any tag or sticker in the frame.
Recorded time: 1 h 38 min 21 s
